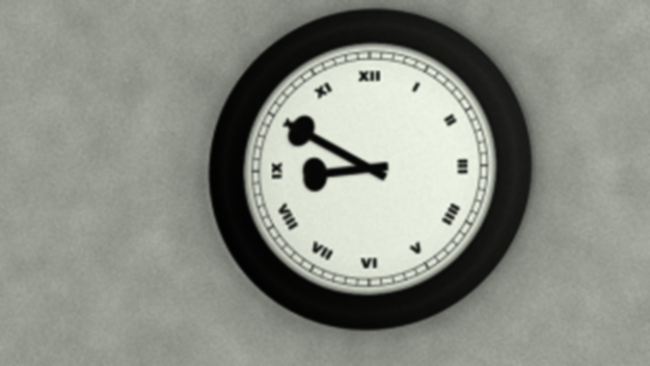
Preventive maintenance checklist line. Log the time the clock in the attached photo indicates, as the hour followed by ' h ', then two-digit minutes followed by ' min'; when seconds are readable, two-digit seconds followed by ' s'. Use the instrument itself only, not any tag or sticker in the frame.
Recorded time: 8 h 50 min
